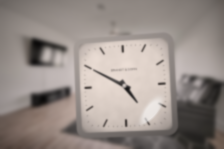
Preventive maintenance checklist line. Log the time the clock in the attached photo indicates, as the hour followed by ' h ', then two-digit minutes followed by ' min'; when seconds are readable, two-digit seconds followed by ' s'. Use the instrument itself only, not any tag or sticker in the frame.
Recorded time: 4 h 50 min
